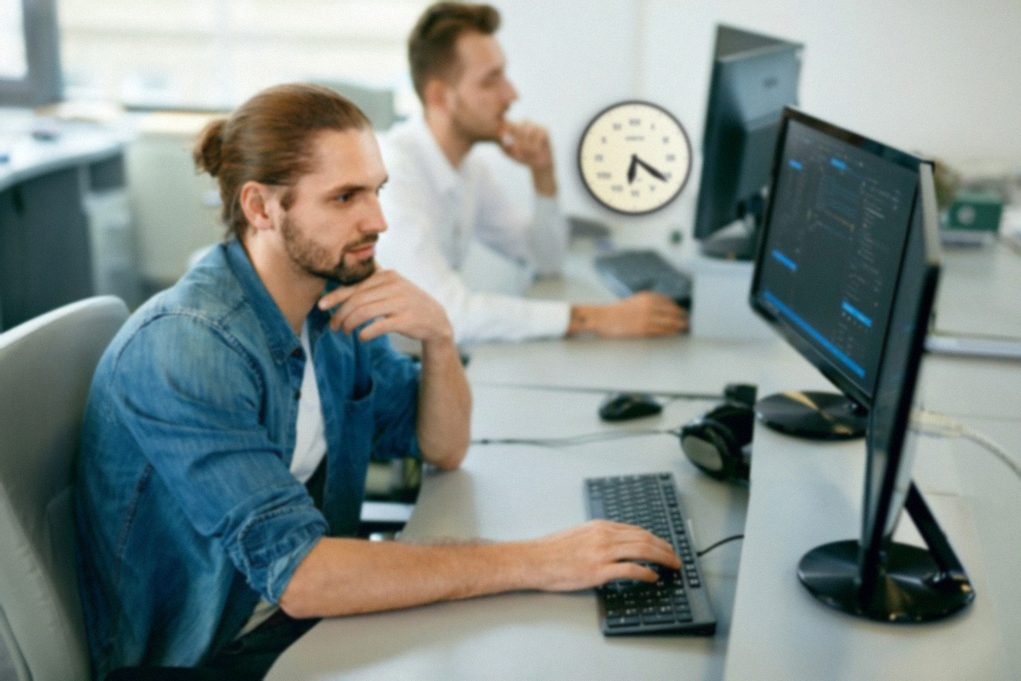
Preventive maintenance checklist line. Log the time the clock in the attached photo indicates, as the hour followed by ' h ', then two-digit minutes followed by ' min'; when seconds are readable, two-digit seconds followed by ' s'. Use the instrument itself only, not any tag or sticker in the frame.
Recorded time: 6 h 21 min
